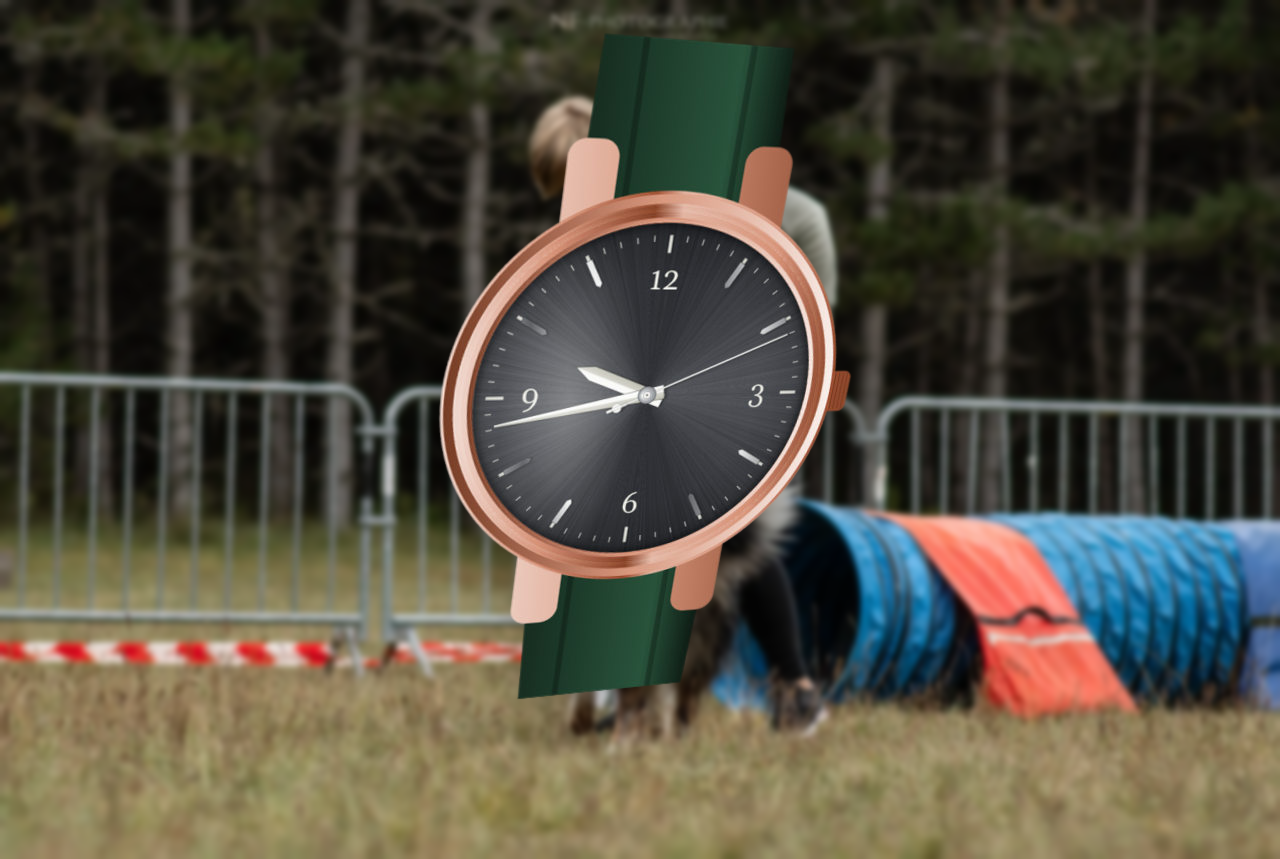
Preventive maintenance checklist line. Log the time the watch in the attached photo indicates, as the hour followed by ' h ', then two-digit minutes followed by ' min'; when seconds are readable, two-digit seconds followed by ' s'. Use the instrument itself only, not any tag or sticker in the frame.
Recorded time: 9 h 43 min 11 s
